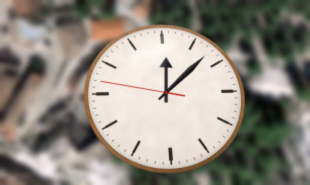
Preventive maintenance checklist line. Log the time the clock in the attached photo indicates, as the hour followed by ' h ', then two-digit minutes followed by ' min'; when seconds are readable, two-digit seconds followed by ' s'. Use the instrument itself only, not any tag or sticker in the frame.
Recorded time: 12 h 07 min 47 s
